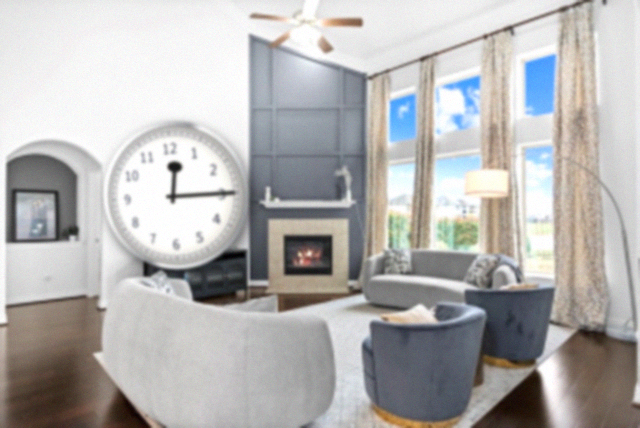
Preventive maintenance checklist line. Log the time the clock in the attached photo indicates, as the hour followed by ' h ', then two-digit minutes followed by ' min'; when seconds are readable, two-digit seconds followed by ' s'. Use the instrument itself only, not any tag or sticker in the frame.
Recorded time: 12 h 15 min
